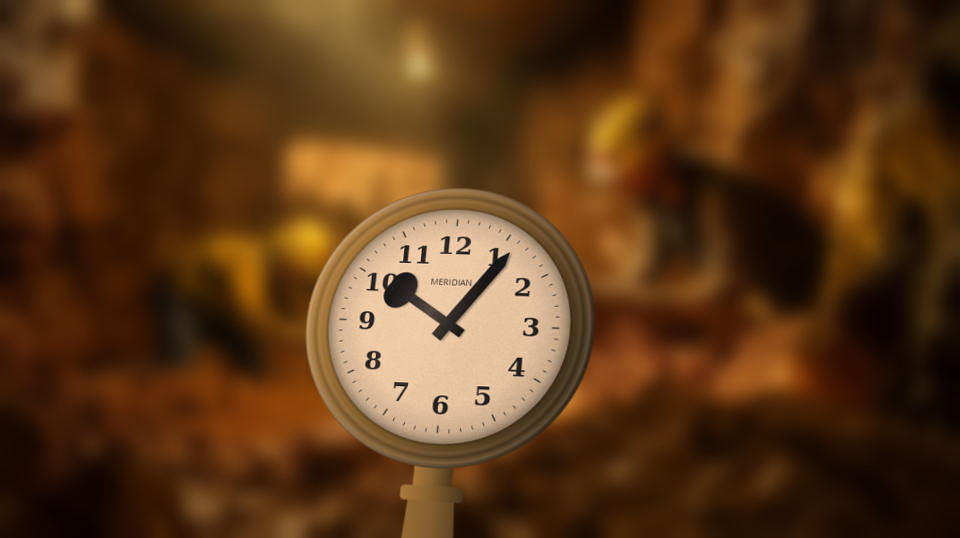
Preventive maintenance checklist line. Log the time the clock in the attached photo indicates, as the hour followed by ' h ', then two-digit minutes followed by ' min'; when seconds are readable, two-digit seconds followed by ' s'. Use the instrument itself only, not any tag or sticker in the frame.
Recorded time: 10 h 06 min
